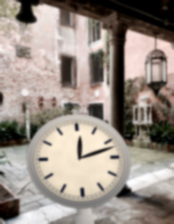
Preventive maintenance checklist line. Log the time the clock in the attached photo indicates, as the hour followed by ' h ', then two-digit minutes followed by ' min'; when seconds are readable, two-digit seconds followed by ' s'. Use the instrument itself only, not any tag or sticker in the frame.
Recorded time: 12 h 12 min
